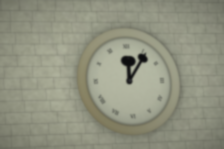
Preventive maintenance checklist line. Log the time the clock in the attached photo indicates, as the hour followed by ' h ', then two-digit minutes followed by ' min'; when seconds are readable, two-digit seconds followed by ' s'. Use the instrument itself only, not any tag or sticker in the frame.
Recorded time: 12 h 06 min
